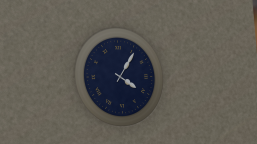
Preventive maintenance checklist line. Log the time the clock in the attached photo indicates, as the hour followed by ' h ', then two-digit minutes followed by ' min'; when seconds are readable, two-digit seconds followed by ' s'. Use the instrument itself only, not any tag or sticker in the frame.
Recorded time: 4 h 06 min
